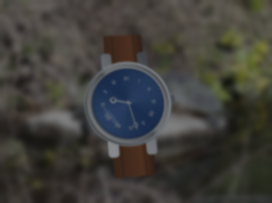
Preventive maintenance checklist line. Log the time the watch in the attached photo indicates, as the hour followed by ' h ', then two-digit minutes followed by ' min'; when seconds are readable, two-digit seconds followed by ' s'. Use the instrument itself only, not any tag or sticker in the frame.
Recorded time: 9 h 28 min
